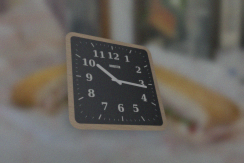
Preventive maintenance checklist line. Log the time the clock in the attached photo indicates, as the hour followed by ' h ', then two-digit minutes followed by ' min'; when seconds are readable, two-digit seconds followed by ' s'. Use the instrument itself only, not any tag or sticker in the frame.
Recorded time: 10 h 16 min
